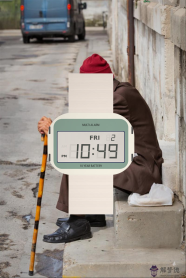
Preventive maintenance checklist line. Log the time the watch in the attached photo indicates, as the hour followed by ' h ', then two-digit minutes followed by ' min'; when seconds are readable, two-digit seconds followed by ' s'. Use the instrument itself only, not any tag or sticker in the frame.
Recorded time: 10 h 49 min
